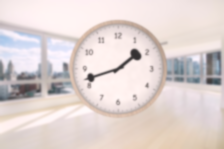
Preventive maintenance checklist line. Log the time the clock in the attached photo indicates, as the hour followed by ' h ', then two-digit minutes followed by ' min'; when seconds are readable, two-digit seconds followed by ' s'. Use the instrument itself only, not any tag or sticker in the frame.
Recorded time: 1 h 42 min
